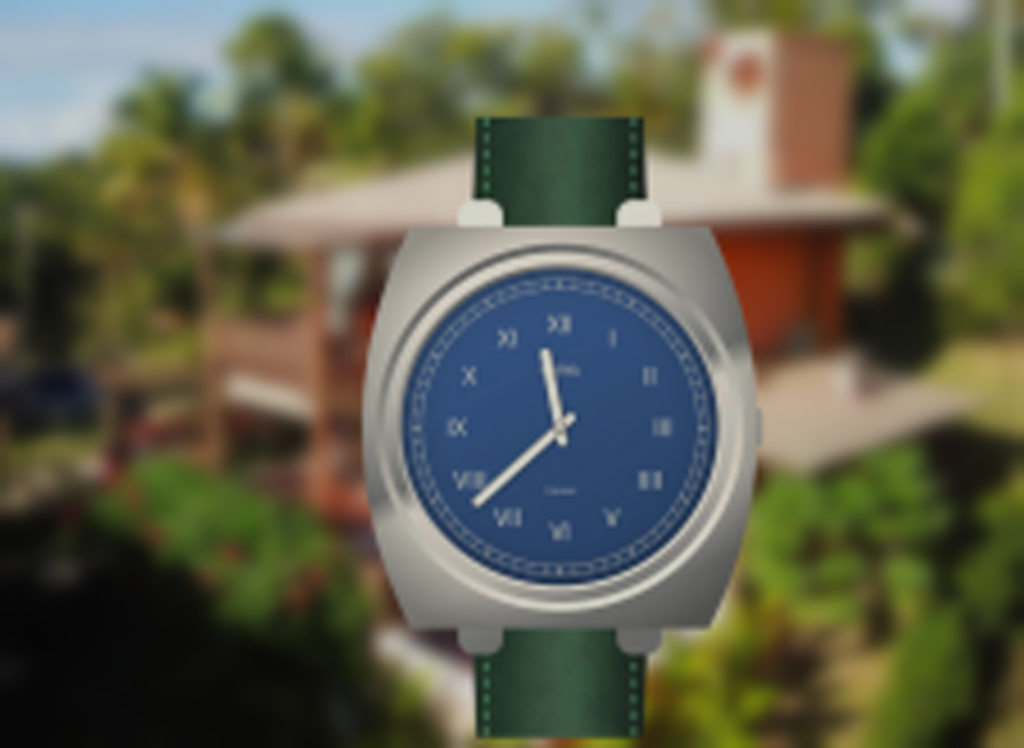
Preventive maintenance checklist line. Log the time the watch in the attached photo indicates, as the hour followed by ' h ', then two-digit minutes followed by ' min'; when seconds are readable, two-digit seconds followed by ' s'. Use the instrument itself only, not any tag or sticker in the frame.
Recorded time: 11 h 38 min
